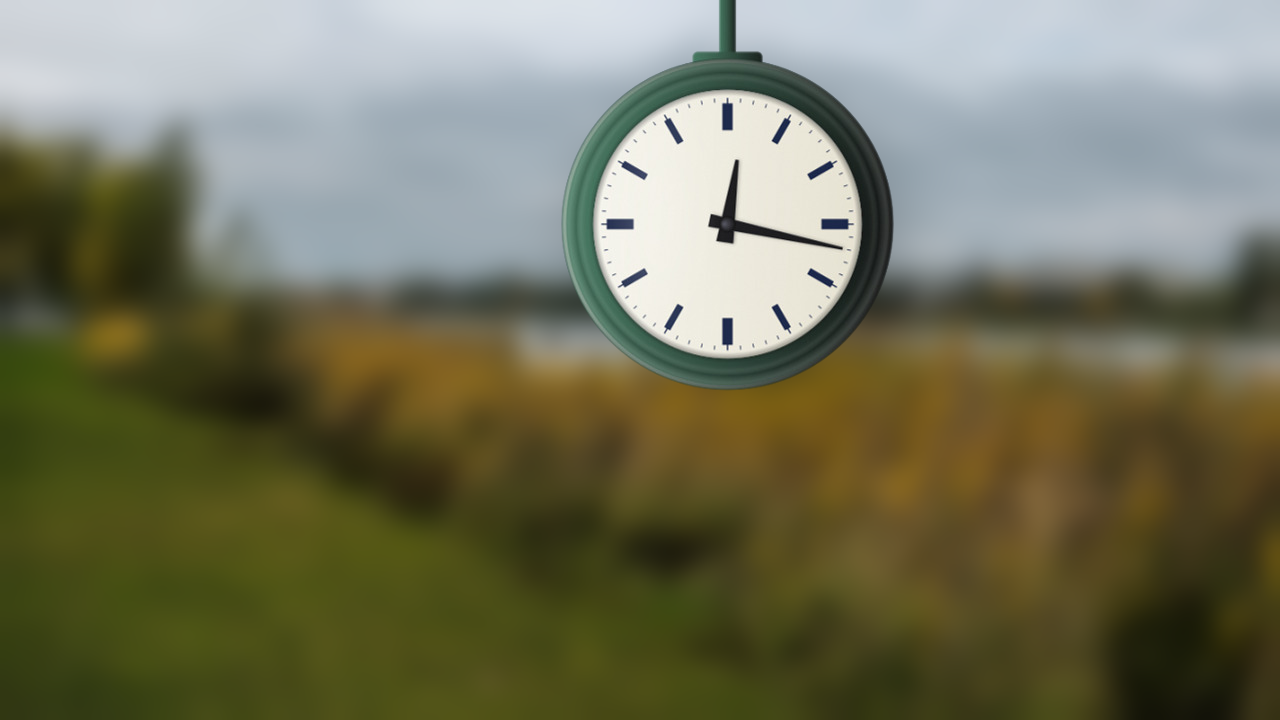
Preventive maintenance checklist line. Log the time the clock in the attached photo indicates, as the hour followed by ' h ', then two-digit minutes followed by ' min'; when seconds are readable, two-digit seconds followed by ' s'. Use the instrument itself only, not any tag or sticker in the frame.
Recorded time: 12 h 17 min
